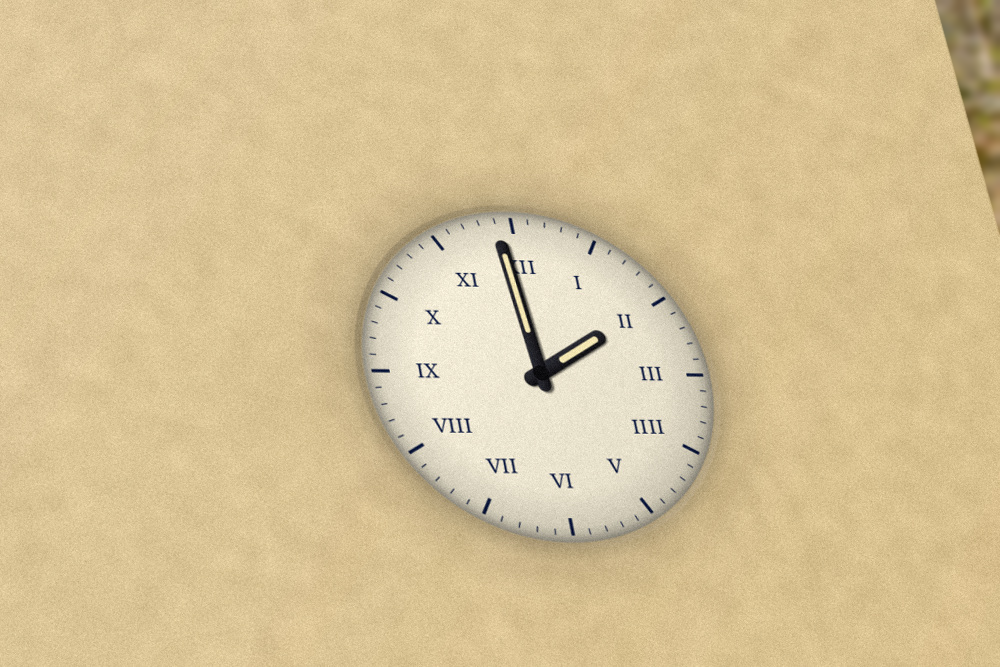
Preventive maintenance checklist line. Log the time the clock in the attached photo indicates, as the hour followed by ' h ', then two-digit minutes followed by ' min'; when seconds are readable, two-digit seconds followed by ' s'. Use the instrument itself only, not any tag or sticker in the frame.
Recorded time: 1 h 59 min
